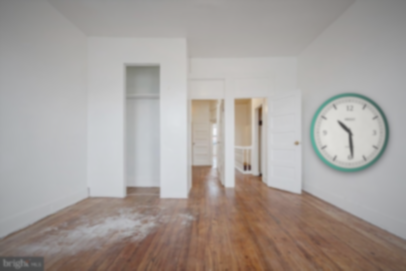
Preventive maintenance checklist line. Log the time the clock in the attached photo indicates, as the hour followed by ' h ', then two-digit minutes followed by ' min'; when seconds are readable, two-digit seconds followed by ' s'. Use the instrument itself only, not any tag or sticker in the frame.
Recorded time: 10 h 29 min
